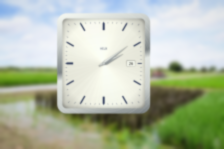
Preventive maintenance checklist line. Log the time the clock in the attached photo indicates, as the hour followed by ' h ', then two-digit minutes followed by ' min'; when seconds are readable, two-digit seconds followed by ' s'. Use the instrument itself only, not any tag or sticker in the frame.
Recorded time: 2 h 09 min
